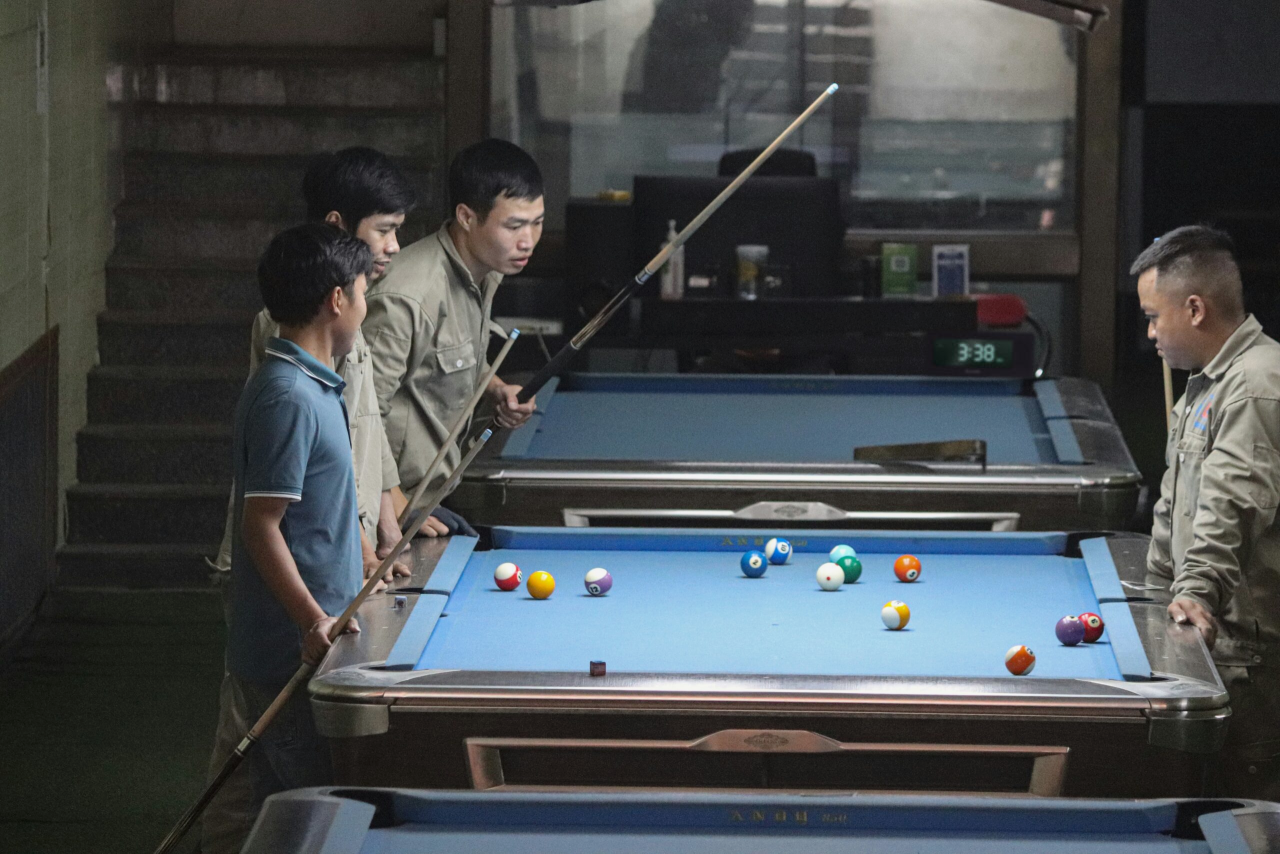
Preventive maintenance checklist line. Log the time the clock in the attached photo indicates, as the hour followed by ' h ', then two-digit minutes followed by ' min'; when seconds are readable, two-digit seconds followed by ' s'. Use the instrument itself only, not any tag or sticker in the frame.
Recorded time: 3 h 38 min
